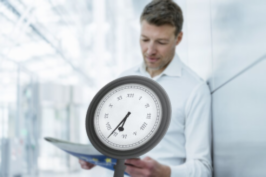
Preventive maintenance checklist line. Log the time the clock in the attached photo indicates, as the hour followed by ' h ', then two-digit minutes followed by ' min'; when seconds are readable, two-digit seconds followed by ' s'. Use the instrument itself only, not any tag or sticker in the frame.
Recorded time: 6 h 36 min
